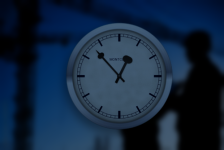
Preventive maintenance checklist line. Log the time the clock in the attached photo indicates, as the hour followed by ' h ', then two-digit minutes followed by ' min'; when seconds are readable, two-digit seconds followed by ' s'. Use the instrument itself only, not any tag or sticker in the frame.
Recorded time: 12 h 53 min
